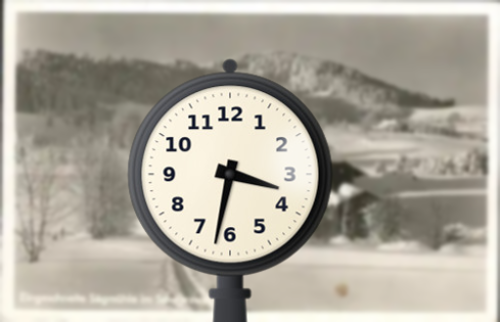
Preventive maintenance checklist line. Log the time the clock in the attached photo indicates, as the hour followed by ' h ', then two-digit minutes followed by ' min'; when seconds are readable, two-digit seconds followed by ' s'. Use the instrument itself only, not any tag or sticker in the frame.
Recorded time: 3 h 32 min
